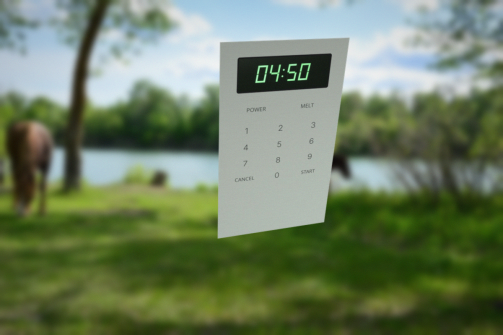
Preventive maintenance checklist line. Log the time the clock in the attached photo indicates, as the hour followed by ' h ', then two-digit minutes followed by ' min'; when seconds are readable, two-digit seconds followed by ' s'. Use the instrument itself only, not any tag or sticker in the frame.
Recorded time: 4 h 50 min
